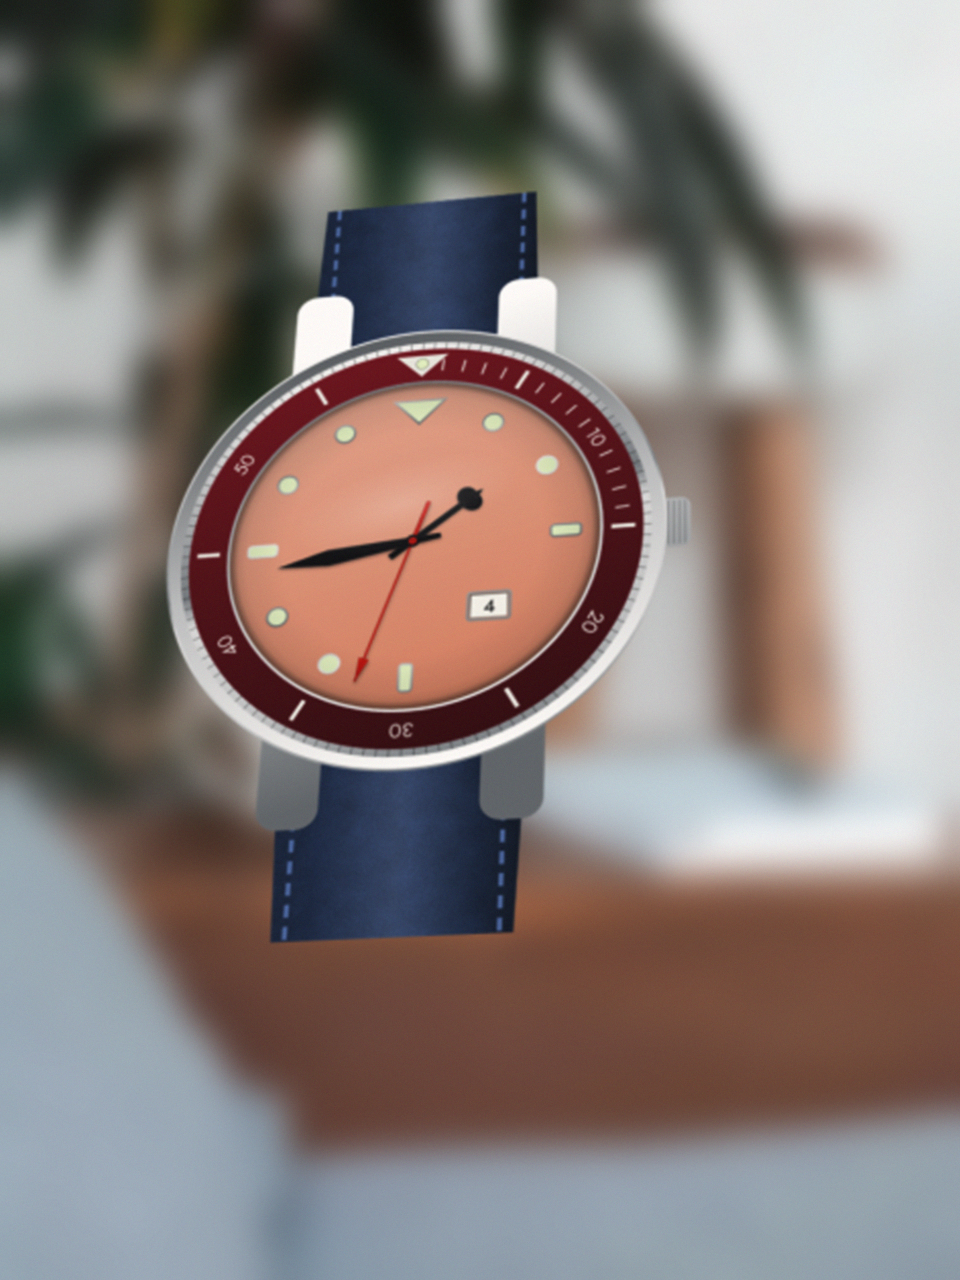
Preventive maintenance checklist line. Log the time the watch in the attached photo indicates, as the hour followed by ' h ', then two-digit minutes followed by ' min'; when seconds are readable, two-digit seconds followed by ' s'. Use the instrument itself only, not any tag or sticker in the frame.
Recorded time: 1 h 43 min 33 s
